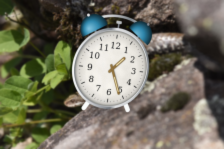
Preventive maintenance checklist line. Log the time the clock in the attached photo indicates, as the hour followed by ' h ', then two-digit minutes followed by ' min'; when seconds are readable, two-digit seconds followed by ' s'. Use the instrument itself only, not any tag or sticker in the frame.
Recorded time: 1 h 26 min
